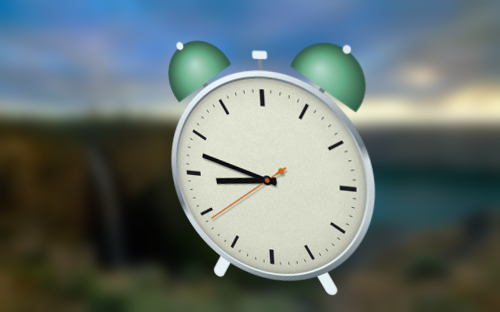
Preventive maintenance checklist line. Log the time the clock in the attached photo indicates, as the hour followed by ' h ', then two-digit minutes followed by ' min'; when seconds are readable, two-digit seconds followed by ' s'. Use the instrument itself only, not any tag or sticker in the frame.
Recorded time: 8 h 47 min 39 s
